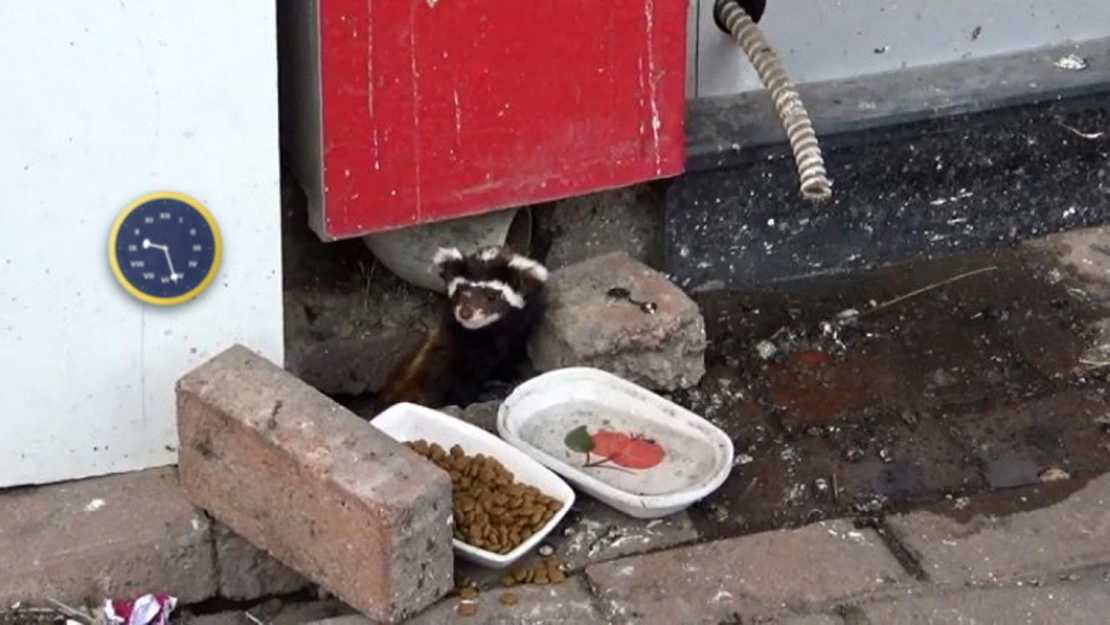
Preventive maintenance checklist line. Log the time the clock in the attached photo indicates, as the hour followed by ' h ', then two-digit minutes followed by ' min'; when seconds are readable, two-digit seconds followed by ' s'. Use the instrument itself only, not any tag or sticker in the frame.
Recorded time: 9 h 27 min
